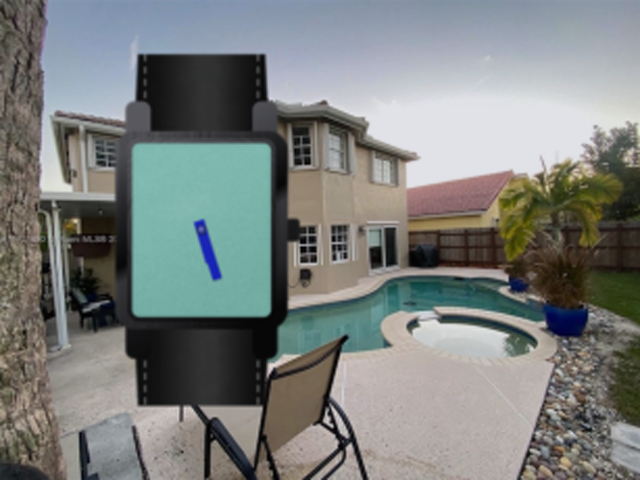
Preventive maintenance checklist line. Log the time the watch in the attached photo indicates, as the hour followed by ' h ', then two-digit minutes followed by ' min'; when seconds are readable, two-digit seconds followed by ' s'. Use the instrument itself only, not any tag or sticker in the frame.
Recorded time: 5 h 27 min
